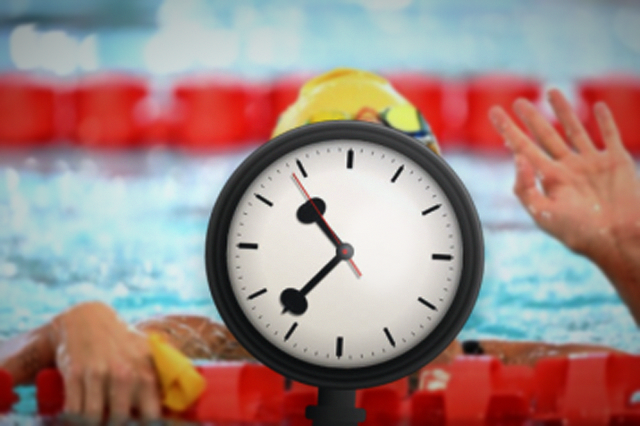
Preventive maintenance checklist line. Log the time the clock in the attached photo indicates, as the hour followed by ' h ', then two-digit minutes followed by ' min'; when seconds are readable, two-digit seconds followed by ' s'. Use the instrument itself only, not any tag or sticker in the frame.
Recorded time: 10 h 36 min 54 s
